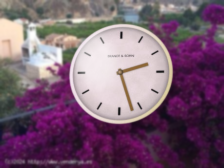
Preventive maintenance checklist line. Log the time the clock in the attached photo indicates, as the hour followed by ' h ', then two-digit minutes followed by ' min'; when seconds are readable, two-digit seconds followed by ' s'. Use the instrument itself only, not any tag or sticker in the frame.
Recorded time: 2 h 27 min
